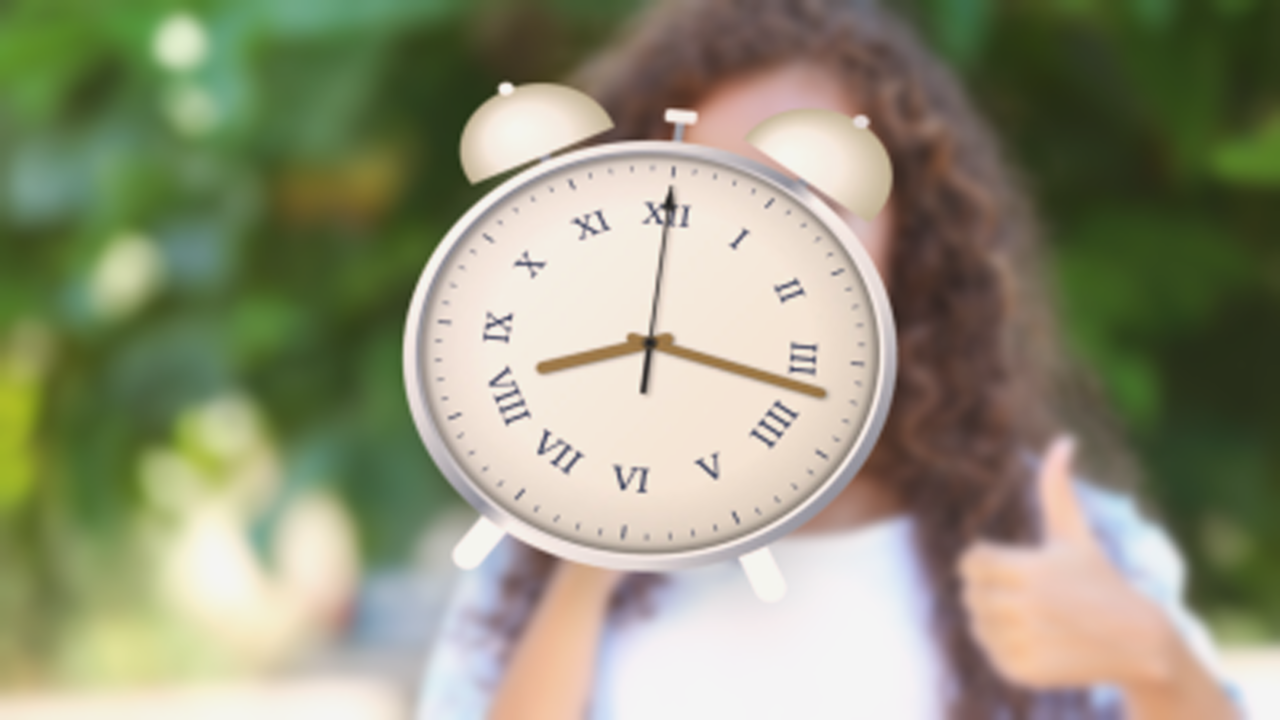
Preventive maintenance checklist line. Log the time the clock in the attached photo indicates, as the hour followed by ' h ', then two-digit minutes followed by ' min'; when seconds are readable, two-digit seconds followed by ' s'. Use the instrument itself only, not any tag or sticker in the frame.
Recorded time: 8 h 17 min 00 s
